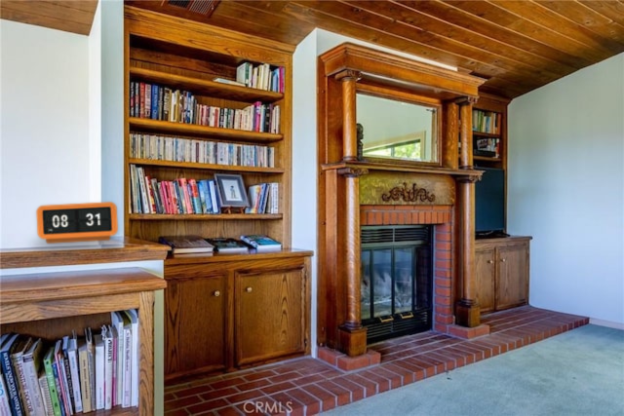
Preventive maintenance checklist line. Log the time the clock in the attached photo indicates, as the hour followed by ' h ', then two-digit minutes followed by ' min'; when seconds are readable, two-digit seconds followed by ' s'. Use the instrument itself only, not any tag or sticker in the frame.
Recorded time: 8 h 31 min
